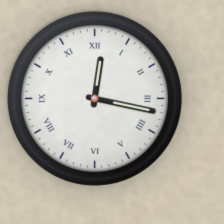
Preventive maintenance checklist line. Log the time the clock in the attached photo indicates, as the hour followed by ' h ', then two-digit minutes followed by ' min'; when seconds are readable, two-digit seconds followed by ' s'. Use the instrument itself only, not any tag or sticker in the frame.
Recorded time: 12 h 17 min
